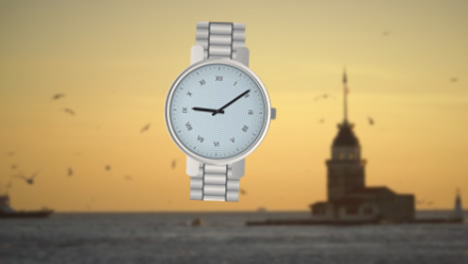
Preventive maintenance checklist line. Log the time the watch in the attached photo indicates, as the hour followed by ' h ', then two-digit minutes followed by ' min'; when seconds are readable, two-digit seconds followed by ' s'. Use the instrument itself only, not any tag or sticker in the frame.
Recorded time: 9 h 09 min
